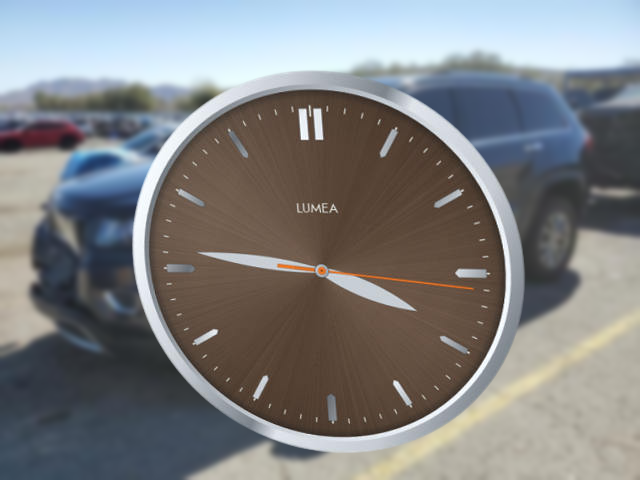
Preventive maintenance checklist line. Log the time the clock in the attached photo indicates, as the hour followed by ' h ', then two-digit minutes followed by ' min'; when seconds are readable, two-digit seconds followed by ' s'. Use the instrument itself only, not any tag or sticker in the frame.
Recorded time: 3 h 46 min 16 s
